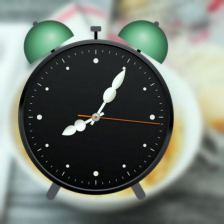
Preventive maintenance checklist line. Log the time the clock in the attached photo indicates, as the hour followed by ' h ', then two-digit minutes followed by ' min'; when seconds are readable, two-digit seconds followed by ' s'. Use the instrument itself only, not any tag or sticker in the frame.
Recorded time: 8 h 05 min 16 s
